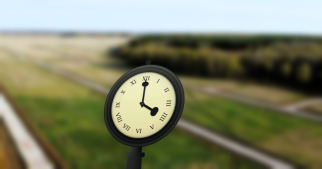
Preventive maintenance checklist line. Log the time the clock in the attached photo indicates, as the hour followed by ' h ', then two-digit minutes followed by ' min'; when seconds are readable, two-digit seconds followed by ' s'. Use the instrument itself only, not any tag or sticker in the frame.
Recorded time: 4 h 00 min
